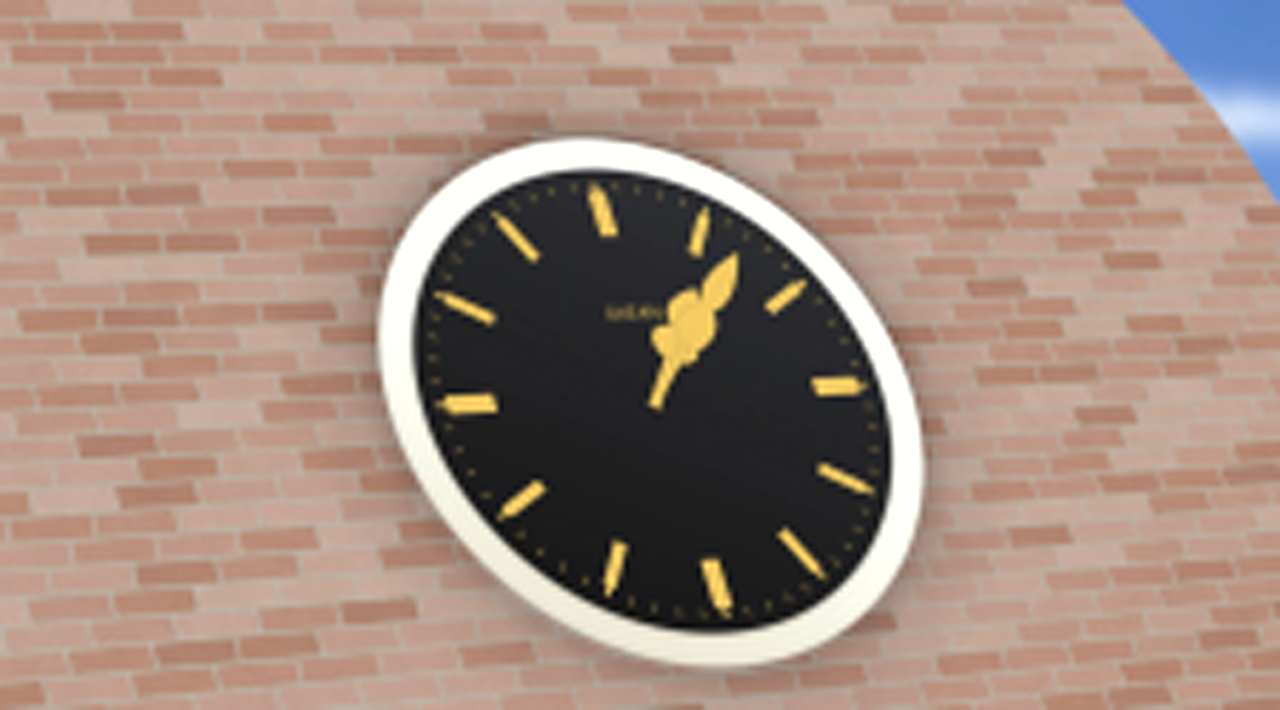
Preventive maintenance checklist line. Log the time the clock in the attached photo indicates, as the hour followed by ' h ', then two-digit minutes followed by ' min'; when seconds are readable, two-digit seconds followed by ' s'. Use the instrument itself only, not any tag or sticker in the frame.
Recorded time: 1 h 07 min
